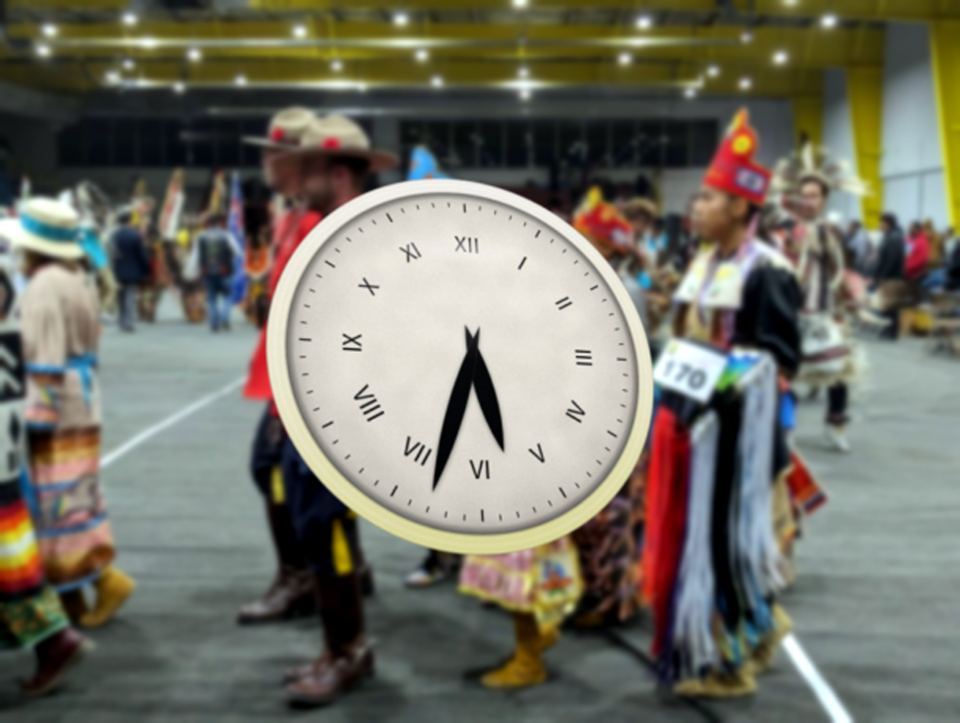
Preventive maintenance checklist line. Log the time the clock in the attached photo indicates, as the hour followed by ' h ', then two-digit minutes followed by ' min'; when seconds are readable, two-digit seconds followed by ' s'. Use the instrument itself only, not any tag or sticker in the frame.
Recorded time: 5 h 33 min
